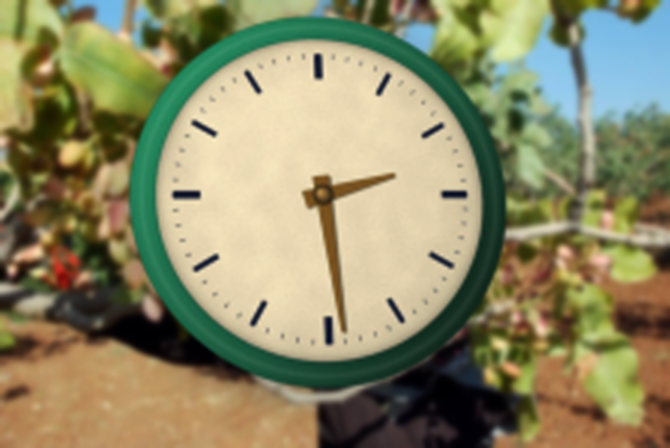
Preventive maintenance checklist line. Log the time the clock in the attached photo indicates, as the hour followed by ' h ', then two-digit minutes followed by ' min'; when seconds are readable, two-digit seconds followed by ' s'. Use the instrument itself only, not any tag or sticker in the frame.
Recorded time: 2 h 29 min
